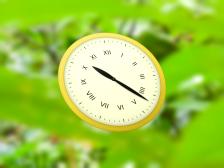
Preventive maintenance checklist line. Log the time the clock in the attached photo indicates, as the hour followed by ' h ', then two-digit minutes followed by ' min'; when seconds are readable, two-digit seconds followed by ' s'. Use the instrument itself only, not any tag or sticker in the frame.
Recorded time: 10 h 22 min
